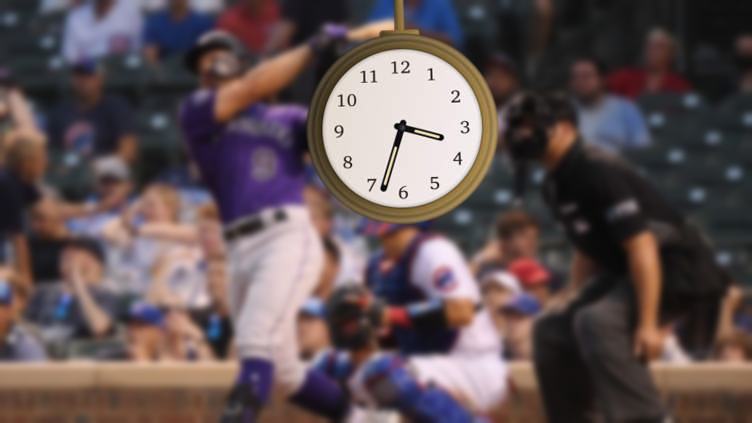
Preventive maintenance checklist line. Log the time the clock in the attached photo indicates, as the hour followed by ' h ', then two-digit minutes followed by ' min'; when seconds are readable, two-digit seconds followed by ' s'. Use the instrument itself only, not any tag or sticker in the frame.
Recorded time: 3 h 33 min
